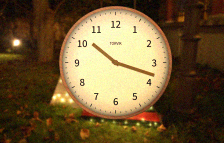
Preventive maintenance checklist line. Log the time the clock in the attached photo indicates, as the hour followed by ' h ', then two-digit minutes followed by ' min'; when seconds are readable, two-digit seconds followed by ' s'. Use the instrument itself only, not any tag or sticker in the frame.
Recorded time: 10 h 18 min
